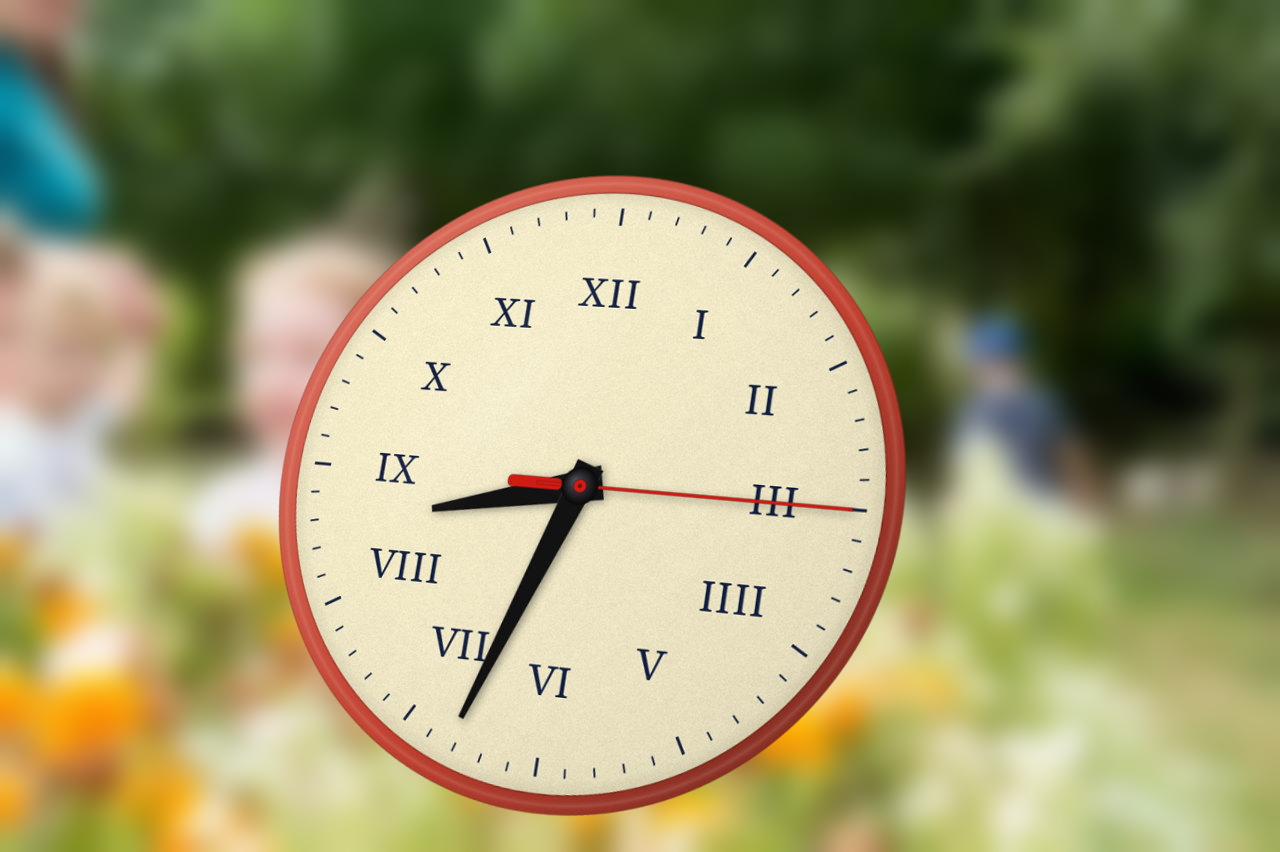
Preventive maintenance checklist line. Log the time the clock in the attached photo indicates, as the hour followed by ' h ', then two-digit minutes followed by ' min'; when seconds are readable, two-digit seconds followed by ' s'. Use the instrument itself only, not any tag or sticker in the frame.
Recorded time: 8 h 33 min 15 s
